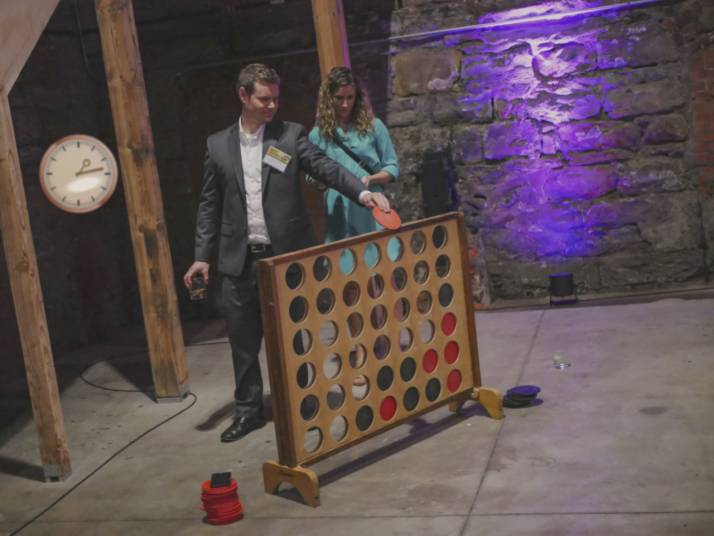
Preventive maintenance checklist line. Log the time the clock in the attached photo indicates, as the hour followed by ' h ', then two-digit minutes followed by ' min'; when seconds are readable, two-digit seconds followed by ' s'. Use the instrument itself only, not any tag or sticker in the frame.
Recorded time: 1 h 13 min
